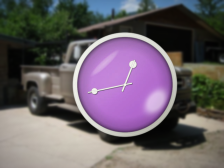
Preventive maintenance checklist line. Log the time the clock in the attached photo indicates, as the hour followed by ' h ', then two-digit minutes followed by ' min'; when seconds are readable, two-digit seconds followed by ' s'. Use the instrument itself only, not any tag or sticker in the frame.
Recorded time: 12 h 43 min
